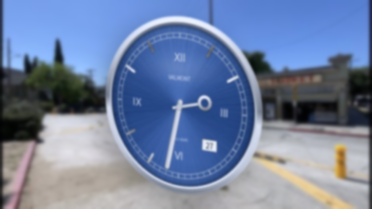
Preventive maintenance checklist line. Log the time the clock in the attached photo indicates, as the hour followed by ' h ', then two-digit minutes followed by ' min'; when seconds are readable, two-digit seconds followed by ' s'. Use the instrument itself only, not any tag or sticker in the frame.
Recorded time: 2 h 32 min
